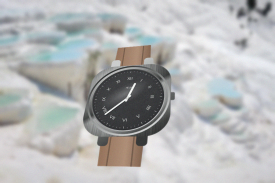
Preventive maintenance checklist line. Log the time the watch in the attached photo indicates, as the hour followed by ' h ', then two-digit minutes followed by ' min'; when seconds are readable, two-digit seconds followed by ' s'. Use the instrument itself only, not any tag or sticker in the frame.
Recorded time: 12 h 38 min
